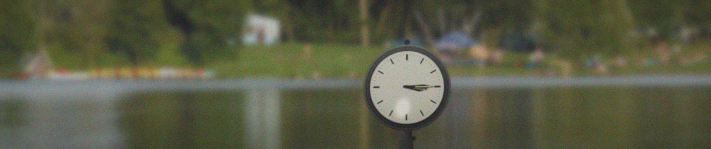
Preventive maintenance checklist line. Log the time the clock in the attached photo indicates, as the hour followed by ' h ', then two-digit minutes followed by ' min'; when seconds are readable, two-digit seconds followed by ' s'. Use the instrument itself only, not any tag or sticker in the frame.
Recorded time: 3 h 15 min
